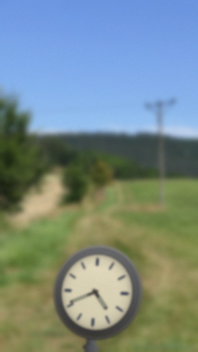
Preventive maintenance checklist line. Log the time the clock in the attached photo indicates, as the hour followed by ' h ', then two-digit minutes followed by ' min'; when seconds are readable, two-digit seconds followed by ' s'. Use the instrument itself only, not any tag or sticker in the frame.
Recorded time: 4 h 41 min
